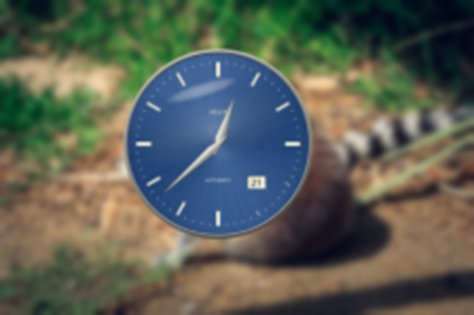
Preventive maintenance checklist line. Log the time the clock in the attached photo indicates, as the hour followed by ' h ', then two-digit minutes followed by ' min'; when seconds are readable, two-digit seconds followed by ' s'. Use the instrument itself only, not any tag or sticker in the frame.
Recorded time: 12 h 38 min
